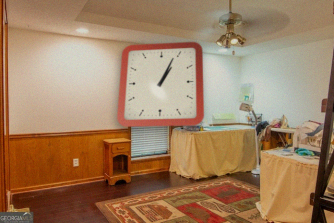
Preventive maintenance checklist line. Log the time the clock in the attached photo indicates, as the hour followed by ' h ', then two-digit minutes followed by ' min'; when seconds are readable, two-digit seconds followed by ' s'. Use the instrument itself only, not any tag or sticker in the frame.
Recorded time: 1 h 04 min
